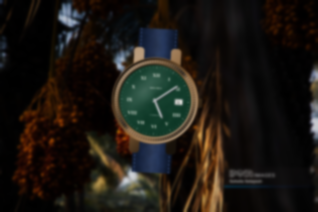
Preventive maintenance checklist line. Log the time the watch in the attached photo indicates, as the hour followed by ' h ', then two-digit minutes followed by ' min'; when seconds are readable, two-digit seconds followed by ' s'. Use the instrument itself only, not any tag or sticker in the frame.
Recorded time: 5 h 09 min
